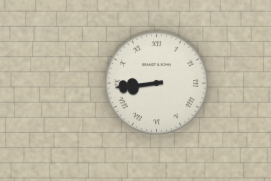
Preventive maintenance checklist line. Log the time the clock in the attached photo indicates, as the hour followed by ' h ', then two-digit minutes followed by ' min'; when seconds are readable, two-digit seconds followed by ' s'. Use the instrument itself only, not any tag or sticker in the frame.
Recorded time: 8 h 44 min
